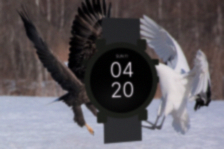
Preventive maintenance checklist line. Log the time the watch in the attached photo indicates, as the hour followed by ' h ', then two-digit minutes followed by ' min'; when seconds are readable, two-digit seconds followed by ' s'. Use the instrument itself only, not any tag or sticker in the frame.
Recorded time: 4 h 20 min
